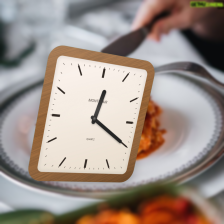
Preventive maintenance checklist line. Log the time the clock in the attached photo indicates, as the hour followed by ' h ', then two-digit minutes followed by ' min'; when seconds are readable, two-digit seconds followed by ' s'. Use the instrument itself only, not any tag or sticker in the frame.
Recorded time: 12 h 20 min
